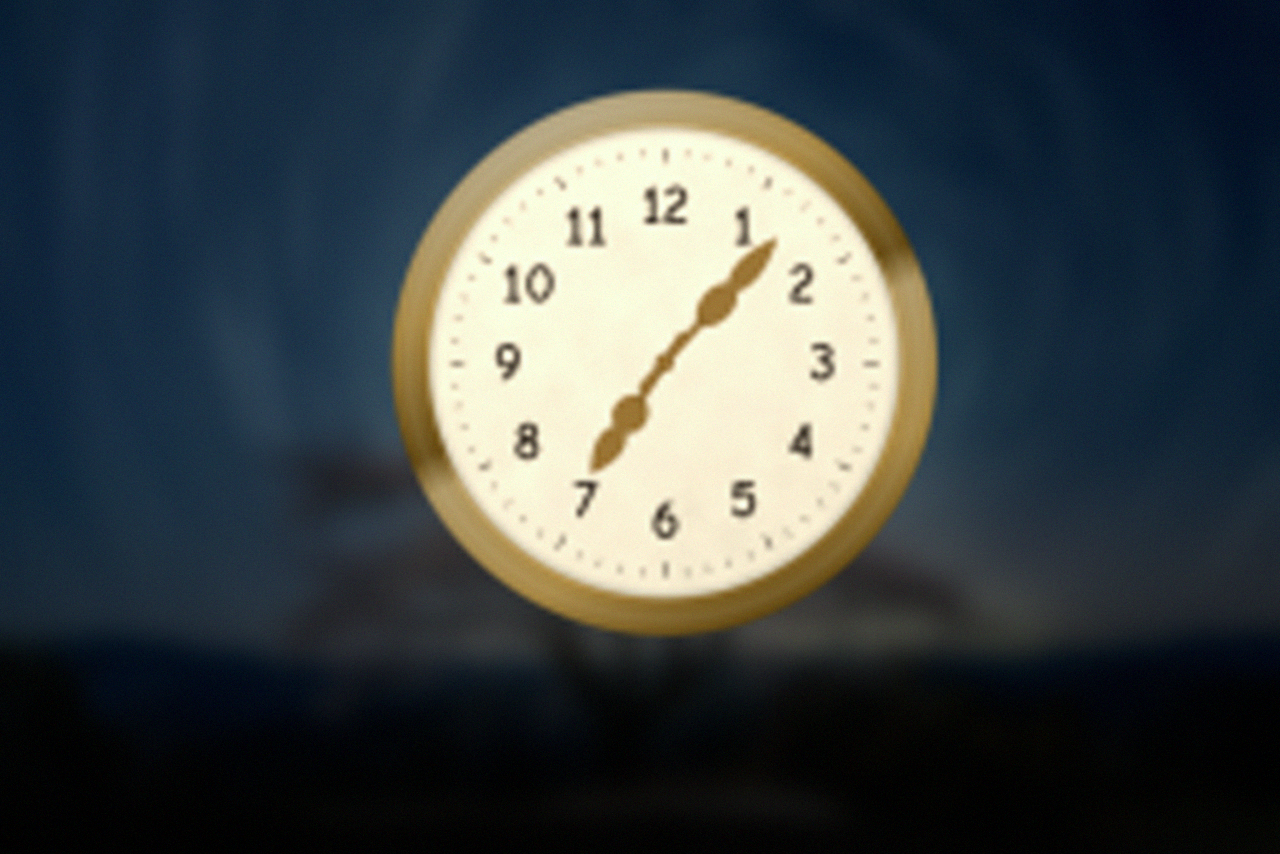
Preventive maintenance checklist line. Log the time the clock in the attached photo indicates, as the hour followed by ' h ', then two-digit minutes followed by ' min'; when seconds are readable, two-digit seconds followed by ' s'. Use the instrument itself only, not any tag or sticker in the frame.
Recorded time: 7 h 07 min
